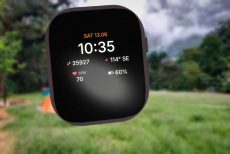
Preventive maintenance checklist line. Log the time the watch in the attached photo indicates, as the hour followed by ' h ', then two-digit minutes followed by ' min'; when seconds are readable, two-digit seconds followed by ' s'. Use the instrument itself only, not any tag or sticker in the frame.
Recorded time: 10 h 35 min
